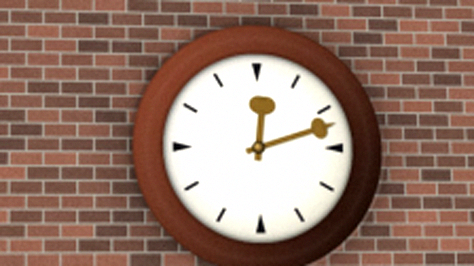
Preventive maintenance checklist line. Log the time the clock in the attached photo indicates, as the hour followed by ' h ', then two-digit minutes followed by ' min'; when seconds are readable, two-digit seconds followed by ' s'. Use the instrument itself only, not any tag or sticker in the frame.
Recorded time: 12 h 12 min
